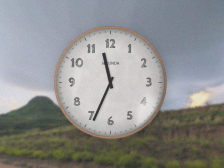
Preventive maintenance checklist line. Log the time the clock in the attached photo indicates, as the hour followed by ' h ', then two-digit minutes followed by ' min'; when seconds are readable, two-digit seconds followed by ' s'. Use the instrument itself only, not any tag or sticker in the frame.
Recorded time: 11 h 34 min
